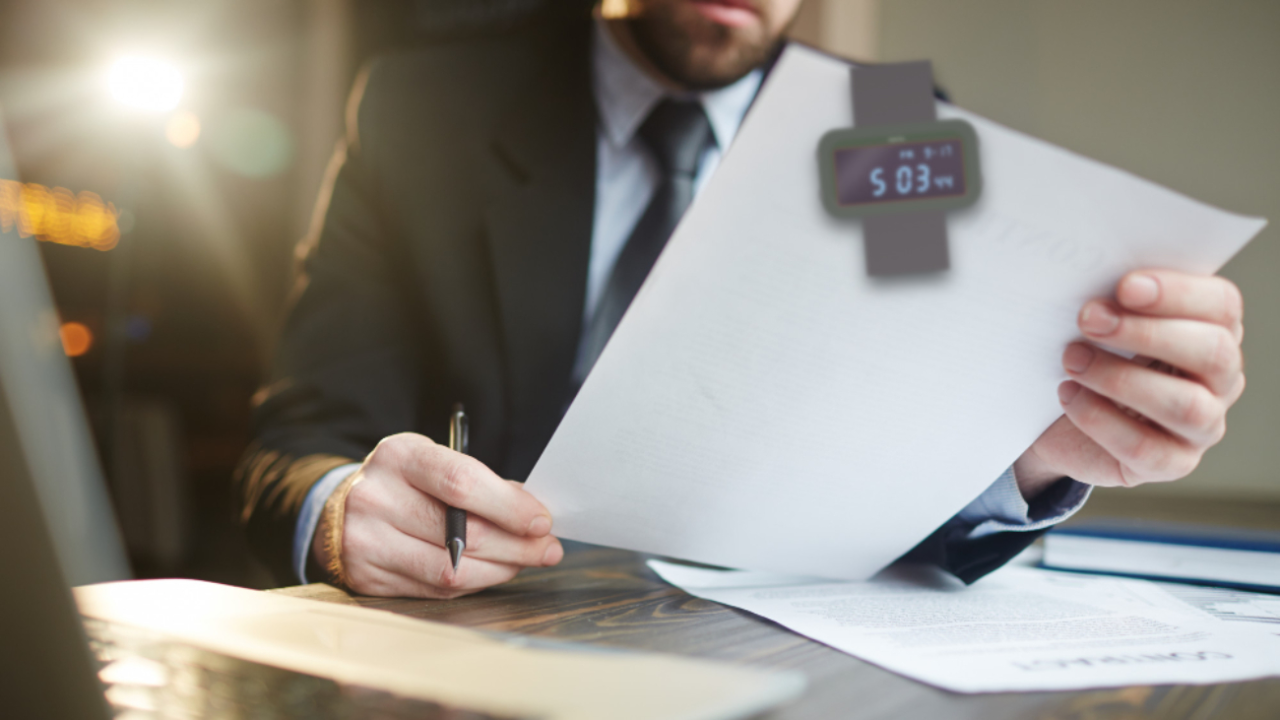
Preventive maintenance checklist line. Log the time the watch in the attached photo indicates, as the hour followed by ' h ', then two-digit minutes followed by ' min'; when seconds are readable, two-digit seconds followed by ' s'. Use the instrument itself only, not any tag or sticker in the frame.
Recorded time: 5 h 03 min
